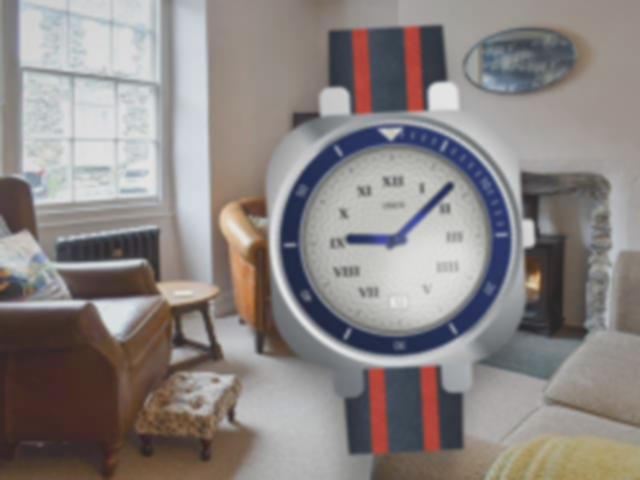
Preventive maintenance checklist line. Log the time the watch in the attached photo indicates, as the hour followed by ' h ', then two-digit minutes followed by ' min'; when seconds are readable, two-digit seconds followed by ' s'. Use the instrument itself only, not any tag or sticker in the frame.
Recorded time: 9 h 08 min
